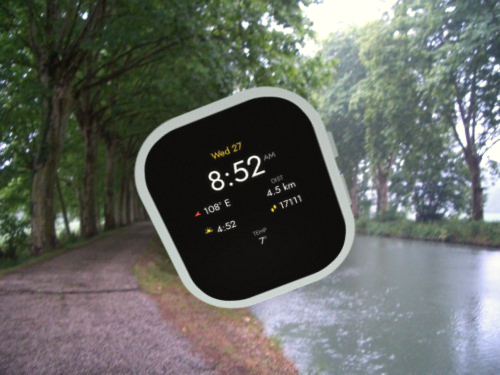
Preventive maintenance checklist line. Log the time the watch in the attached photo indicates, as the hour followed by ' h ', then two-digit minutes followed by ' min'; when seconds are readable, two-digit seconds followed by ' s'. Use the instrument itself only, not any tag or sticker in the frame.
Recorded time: 8 h 52 min
